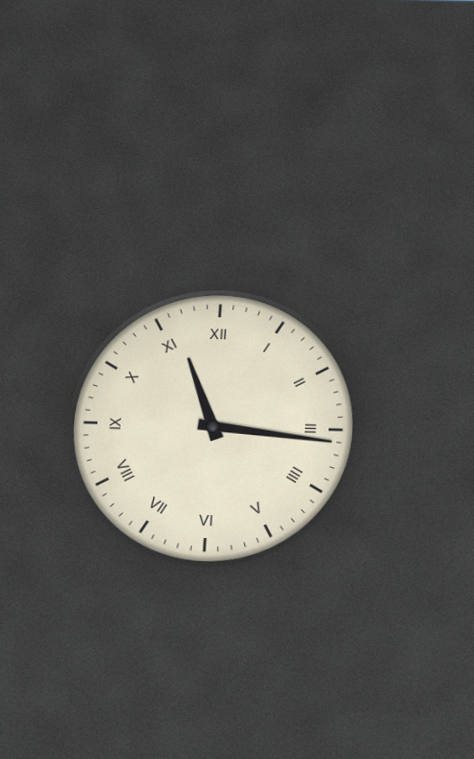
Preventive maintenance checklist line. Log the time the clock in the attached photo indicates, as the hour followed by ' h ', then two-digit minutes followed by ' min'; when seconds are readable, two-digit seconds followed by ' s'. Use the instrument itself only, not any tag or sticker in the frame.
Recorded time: 11 h 16 min
